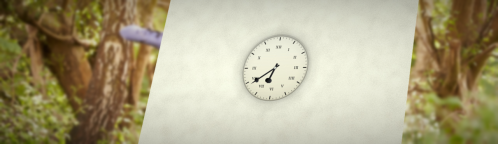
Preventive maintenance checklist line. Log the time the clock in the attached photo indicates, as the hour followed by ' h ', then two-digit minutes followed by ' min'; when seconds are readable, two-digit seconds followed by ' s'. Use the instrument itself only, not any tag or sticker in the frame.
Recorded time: 6 h 39 min
